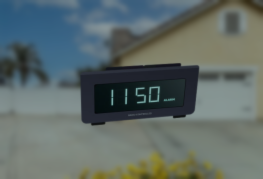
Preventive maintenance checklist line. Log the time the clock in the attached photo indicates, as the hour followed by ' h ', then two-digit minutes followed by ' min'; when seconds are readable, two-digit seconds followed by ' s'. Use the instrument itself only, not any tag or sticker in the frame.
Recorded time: 11 h 50 min
